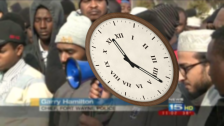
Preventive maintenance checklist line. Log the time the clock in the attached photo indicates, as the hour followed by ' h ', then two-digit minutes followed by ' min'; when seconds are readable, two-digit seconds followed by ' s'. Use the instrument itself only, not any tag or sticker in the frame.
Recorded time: 11 h 22 min
